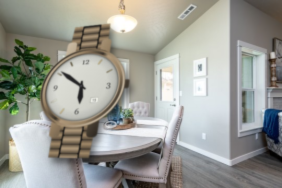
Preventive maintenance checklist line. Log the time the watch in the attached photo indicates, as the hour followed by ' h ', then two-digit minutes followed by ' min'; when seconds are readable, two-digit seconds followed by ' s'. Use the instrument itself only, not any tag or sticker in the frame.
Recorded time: 5 h 51 min
